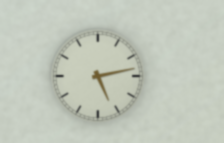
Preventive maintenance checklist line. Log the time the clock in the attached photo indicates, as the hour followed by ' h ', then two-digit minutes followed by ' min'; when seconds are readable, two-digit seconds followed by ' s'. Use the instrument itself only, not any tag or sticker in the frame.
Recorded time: 5 h 13 min
